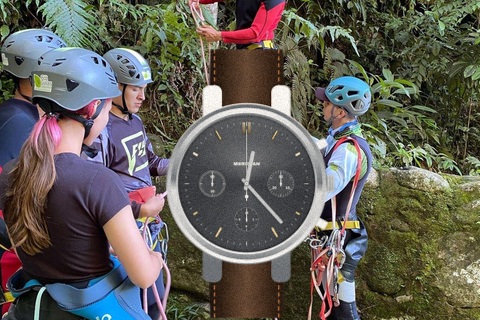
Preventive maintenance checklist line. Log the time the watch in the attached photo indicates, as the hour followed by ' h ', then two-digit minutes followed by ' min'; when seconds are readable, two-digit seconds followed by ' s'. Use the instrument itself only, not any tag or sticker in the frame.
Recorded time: 12 h 23 min
